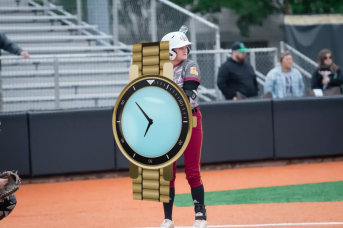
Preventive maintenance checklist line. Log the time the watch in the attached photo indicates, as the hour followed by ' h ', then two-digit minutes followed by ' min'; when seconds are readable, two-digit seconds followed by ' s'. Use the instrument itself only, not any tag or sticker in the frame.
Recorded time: 6 h 53 min
